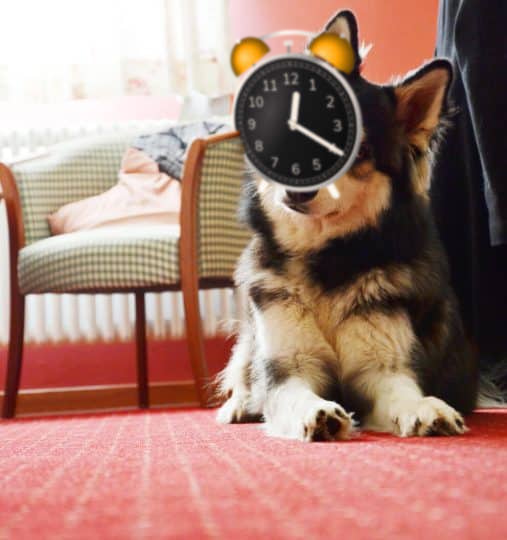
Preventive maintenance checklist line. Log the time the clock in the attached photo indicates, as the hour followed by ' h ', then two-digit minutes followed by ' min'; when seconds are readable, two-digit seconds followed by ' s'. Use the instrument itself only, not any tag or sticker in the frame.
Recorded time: 12 h 20 min
